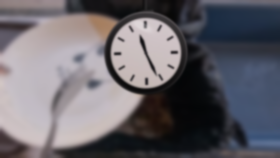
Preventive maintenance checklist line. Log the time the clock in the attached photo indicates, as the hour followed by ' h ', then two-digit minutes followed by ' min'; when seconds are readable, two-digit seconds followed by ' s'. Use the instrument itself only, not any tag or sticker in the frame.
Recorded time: 11 h 26 min
